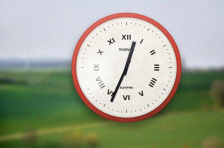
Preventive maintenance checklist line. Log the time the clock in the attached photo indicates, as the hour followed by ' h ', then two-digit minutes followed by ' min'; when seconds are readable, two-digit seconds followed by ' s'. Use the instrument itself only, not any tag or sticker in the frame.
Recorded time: 12 h 34 min
